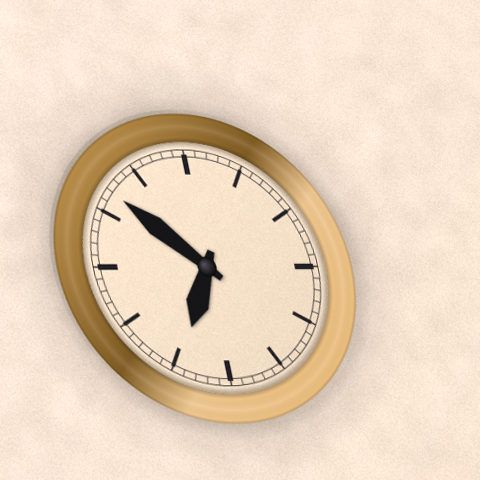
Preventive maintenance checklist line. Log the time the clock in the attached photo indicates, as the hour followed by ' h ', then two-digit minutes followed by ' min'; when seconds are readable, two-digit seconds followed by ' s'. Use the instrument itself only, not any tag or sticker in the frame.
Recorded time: 6 h 52 min
